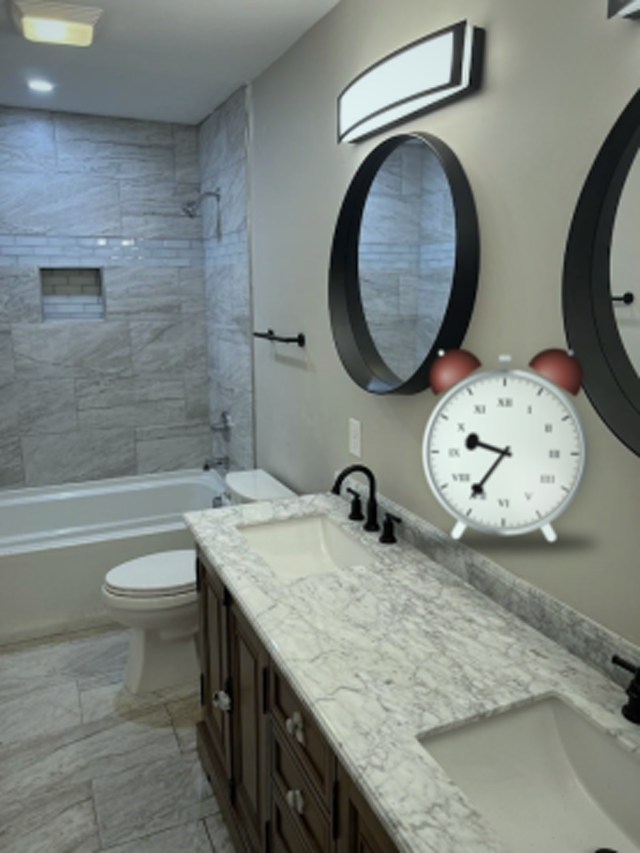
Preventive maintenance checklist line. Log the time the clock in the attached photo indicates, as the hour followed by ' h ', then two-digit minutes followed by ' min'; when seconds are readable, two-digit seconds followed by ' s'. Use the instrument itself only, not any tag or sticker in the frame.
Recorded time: 9 h 36 min
